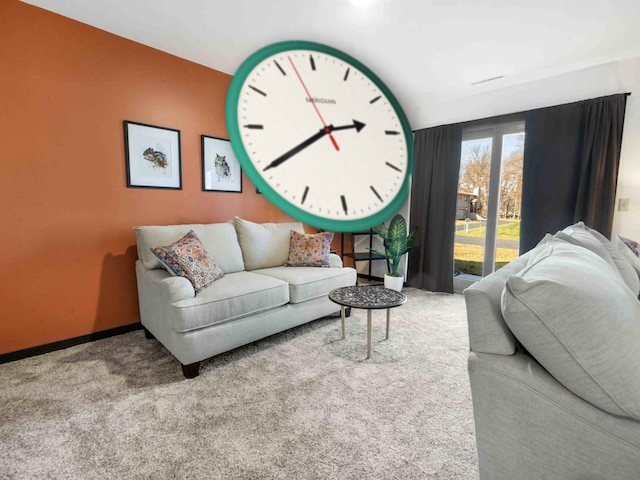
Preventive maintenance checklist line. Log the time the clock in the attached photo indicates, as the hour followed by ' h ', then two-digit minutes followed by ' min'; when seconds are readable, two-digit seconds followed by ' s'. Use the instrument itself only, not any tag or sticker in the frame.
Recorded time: 2 h 39 min 57 s
